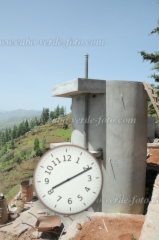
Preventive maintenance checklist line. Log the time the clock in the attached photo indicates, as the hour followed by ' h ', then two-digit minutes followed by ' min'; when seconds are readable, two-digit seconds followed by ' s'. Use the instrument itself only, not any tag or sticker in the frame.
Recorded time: 8 h 11 min
